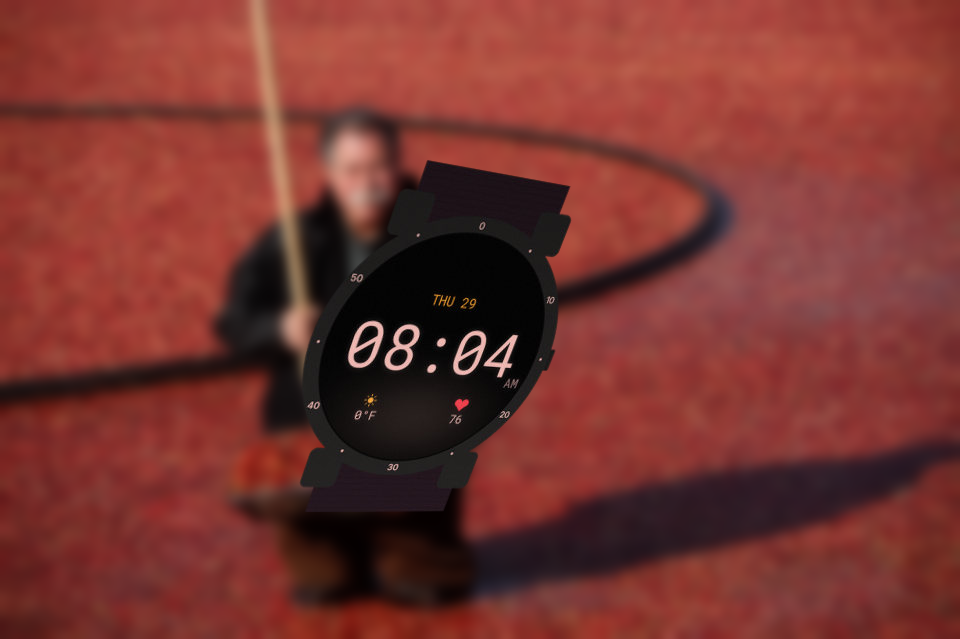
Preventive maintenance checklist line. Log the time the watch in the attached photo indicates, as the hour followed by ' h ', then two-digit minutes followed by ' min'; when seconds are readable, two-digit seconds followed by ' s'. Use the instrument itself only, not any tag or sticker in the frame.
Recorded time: 8 h 04 min
